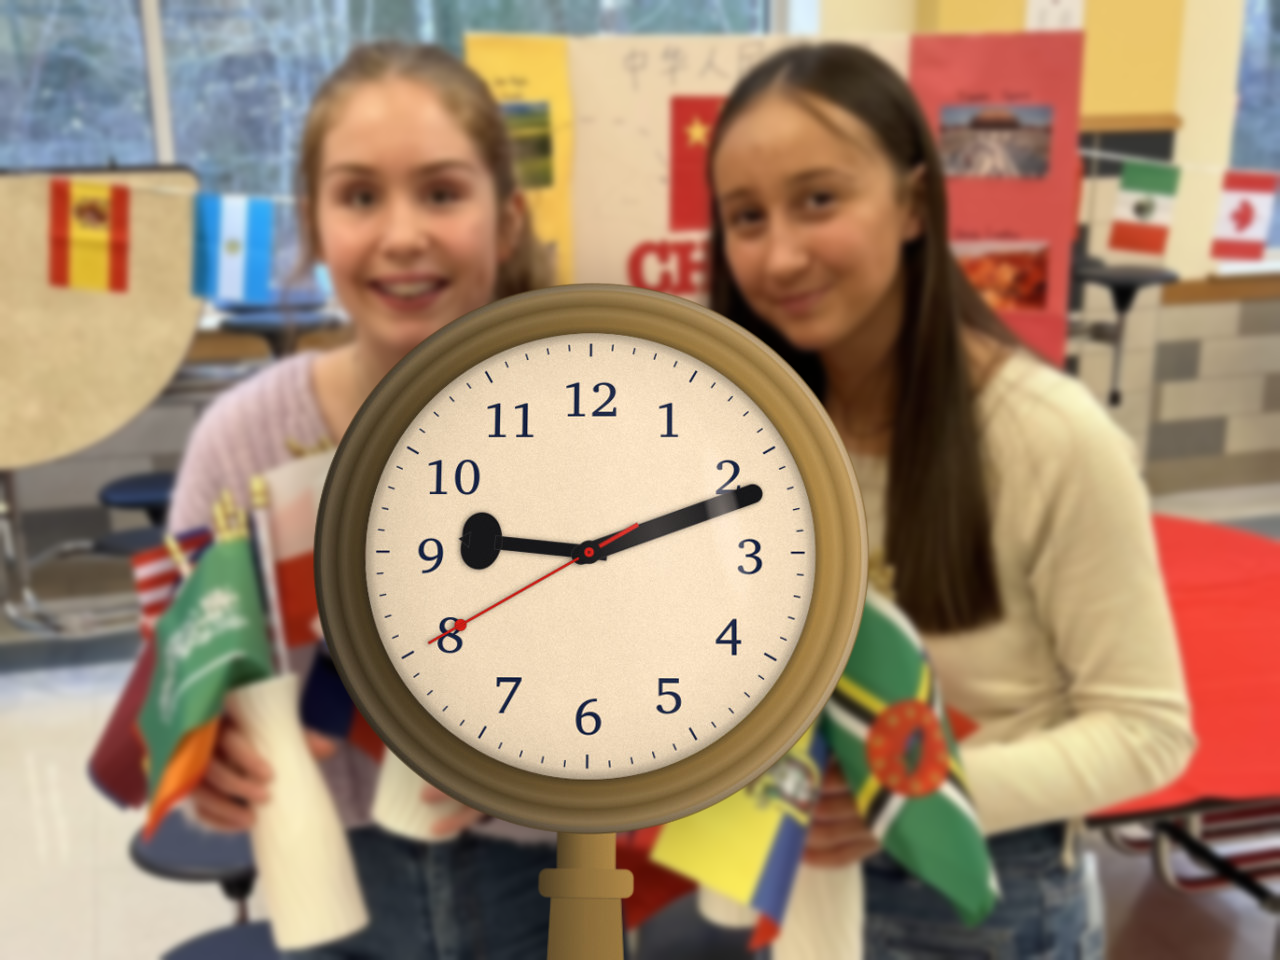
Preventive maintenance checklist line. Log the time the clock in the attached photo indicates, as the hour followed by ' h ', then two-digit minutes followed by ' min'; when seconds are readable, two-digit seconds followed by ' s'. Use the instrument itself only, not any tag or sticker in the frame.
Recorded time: 9 h 11 min 40 s
